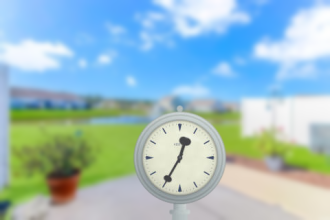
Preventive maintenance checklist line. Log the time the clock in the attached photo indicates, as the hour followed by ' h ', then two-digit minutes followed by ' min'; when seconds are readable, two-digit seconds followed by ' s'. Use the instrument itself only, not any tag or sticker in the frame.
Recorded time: 12 h 35 min
